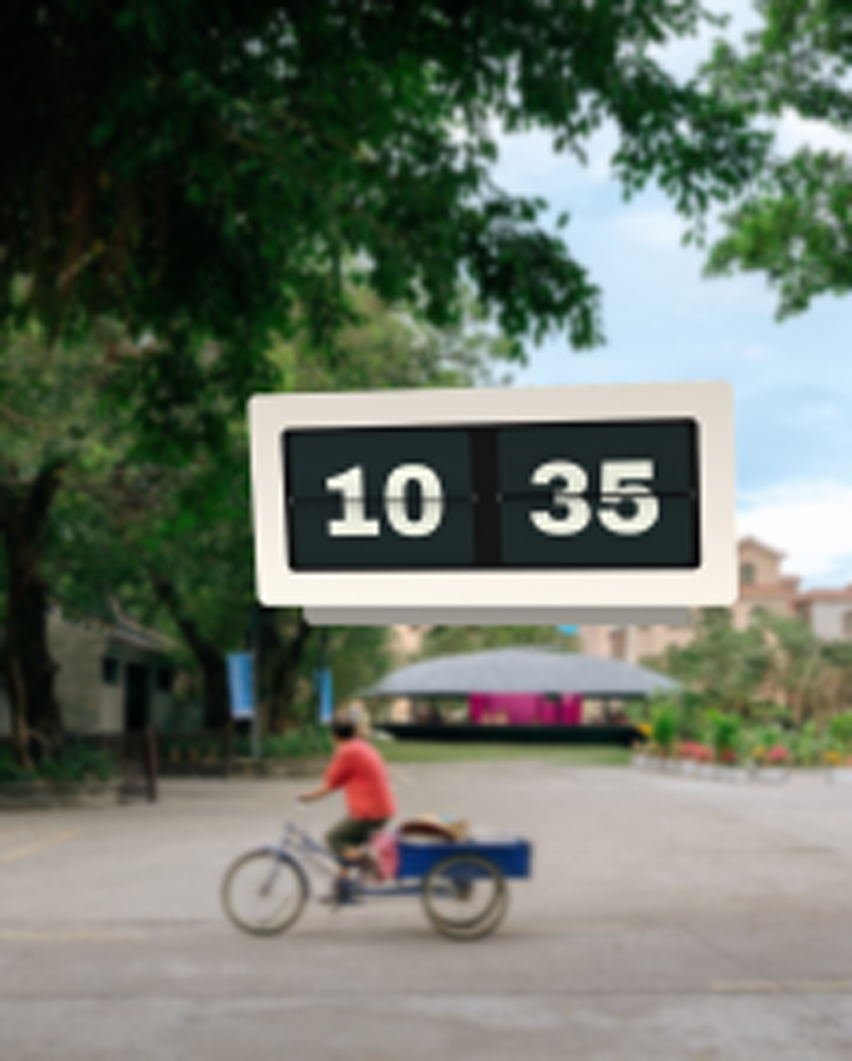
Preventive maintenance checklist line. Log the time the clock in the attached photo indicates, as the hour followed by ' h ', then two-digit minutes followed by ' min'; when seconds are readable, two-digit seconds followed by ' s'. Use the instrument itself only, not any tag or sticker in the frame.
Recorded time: 10 h 35 min
